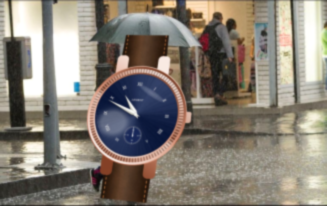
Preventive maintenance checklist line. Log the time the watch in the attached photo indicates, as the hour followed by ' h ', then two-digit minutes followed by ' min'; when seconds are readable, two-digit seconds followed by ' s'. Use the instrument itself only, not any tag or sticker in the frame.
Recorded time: 10 h 49 min
